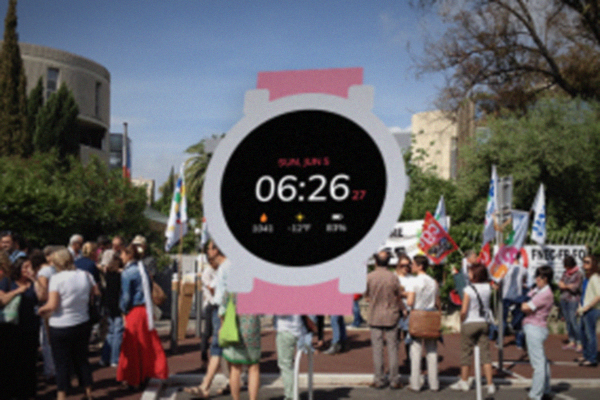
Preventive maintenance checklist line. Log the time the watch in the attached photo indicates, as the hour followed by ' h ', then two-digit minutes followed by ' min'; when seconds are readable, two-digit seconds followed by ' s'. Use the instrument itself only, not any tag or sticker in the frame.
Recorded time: 6 h 26 min
